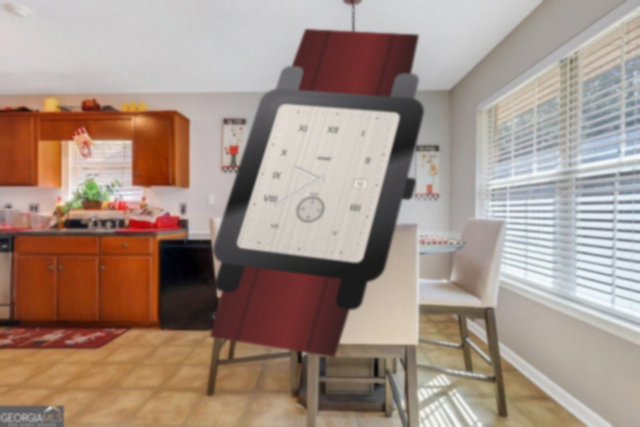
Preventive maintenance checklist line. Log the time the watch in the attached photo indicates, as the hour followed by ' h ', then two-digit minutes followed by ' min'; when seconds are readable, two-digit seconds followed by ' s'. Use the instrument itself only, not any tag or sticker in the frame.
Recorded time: 9 h 38 min
